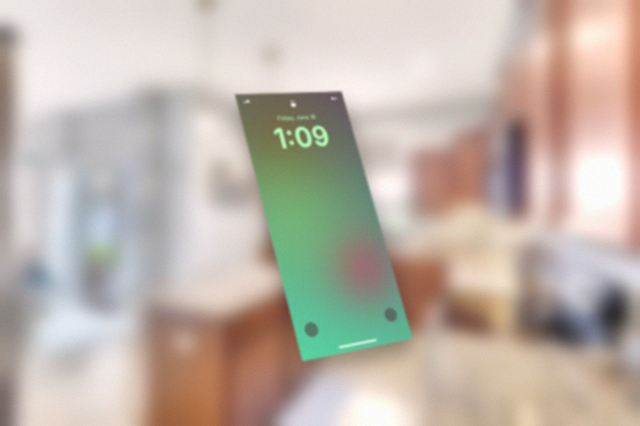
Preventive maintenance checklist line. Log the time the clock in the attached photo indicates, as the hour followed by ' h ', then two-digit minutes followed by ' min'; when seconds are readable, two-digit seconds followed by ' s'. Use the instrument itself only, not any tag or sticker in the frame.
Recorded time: 1 h 09 min
